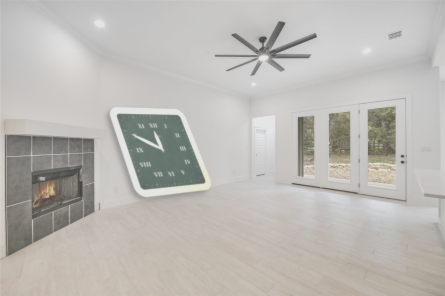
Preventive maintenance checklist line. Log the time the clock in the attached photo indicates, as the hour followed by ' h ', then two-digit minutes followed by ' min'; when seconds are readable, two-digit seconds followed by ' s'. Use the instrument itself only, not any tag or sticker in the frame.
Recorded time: 11 h 50 min
